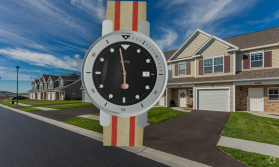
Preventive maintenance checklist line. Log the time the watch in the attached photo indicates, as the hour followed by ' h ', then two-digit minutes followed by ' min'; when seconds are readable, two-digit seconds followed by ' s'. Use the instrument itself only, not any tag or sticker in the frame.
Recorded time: 5 h 58 min
